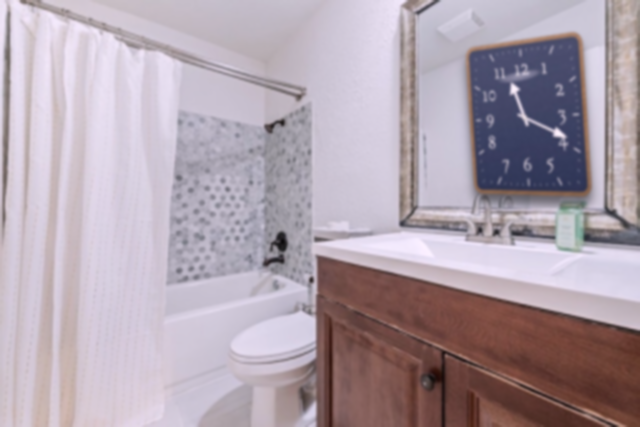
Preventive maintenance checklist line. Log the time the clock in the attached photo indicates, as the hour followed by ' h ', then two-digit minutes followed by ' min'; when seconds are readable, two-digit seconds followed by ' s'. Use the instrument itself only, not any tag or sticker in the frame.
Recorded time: 11 h 19 min
